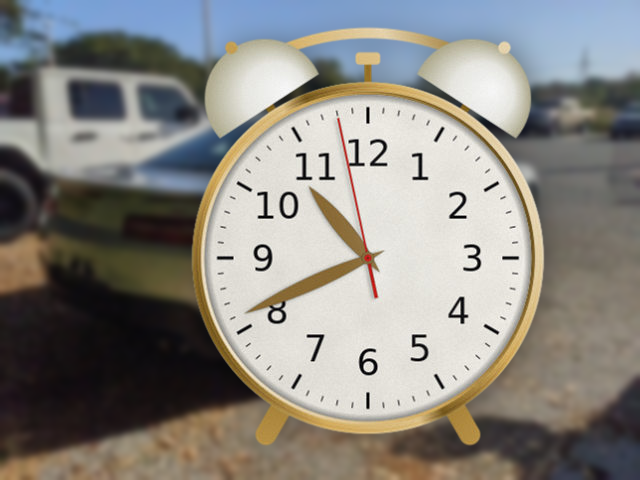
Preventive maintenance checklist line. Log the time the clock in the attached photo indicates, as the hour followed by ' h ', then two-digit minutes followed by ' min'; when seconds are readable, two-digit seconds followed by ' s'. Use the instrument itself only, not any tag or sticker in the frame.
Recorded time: 10 h 40 min 58 s
